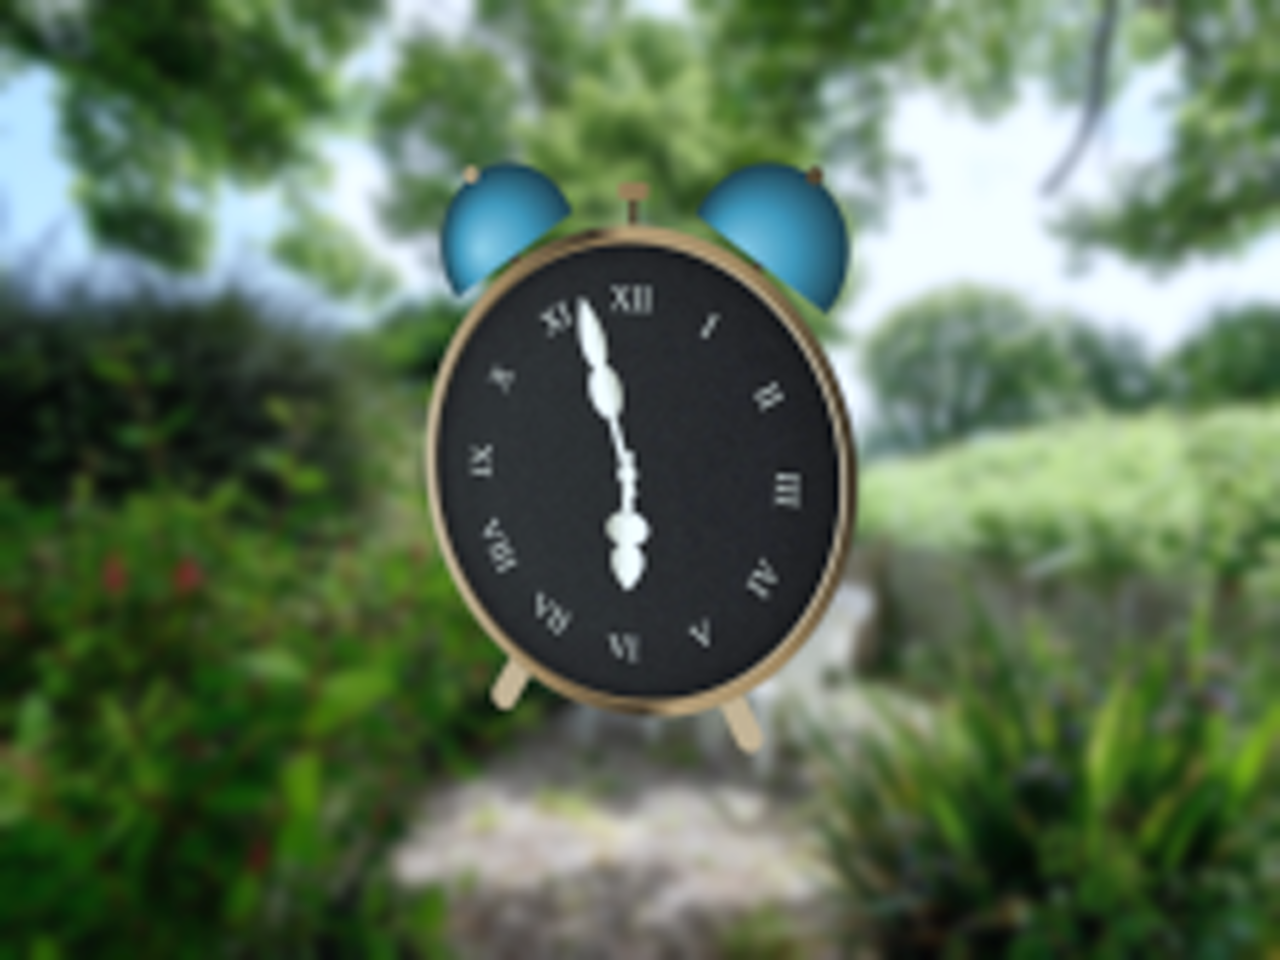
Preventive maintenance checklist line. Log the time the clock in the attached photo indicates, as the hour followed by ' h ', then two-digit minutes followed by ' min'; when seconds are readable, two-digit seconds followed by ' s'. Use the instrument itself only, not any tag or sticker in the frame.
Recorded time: 5 h 57 min
